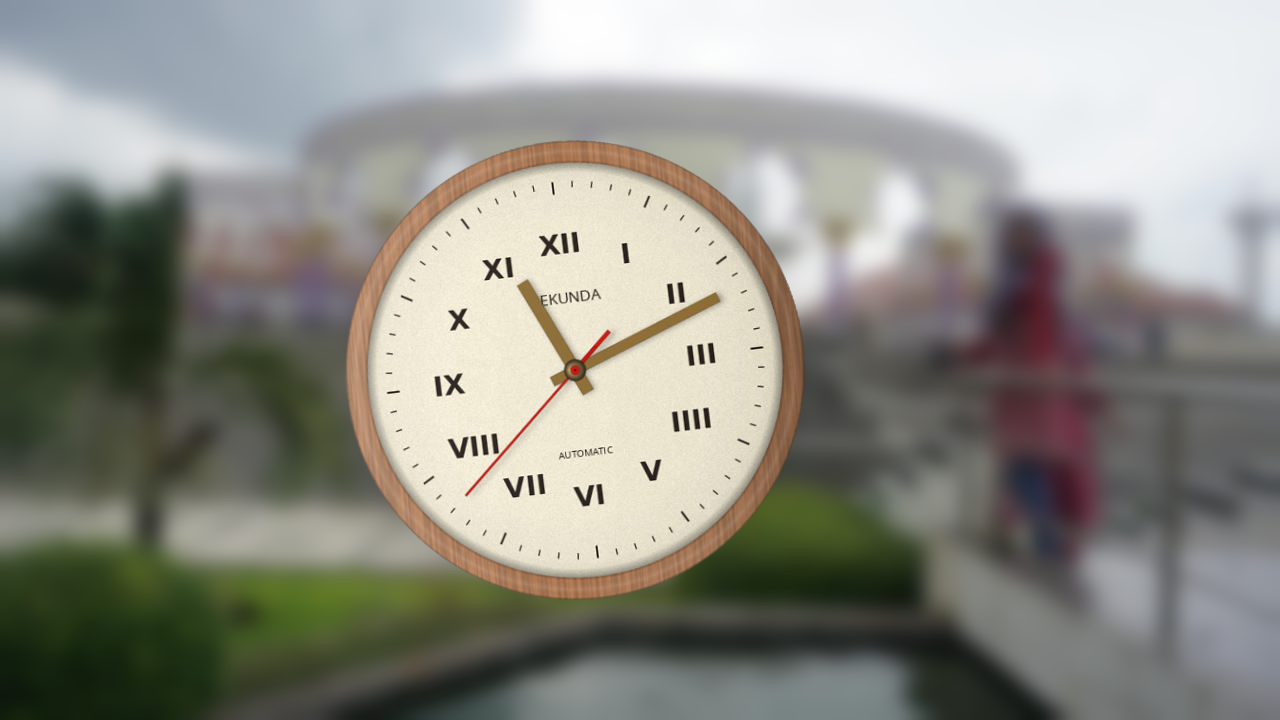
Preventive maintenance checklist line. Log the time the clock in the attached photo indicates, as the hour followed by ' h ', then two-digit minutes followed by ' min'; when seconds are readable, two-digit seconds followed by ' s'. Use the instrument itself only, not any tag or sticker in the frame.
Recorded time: 11 h 11 min 38 s
